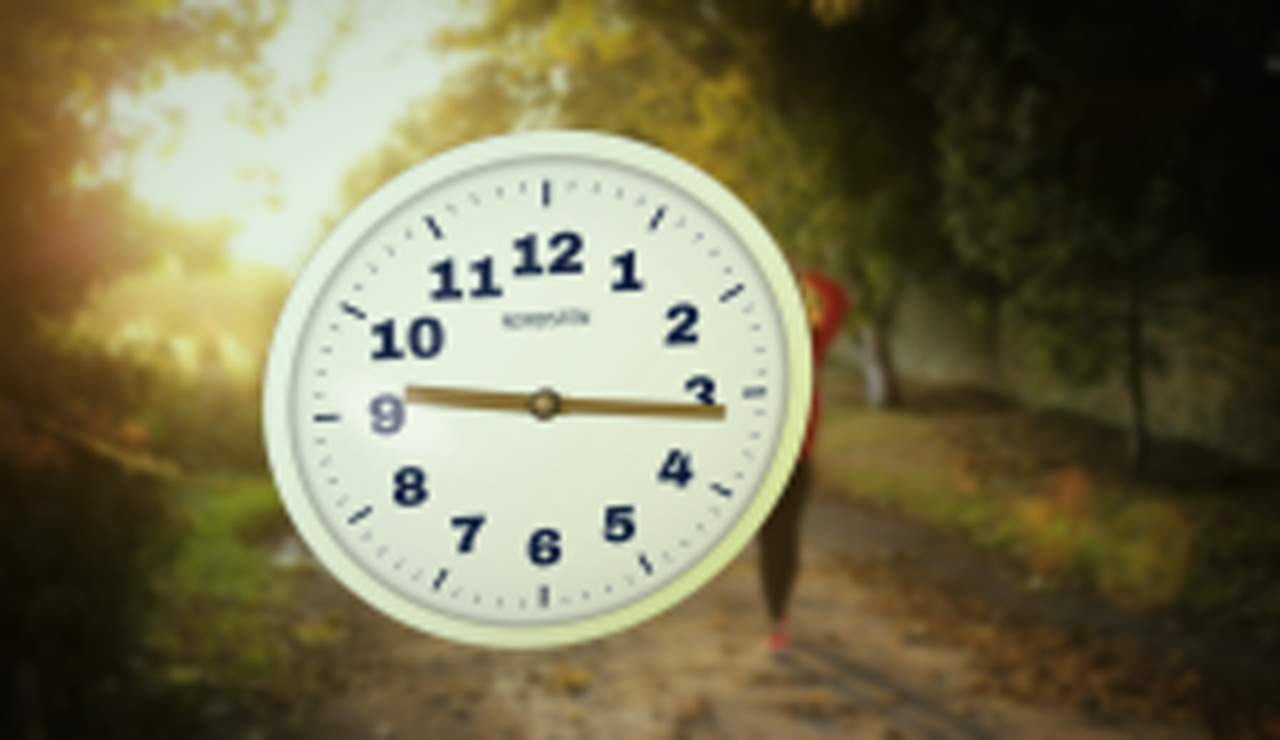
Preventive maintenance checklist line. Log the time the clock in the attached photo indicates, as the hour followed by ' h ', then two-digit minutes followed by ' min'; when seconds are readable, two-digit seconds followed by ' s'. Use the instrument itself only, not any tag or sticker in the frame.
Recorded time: 9 h 16 min
